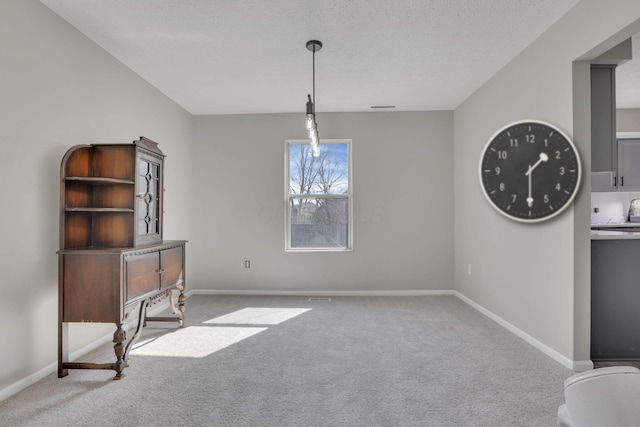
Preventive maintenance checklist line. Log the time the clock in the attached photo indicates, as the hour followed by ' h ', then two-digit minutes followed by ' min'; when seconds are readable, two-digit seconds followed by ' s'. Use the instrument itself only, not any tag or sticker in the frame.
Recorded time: 1 h 30 min
